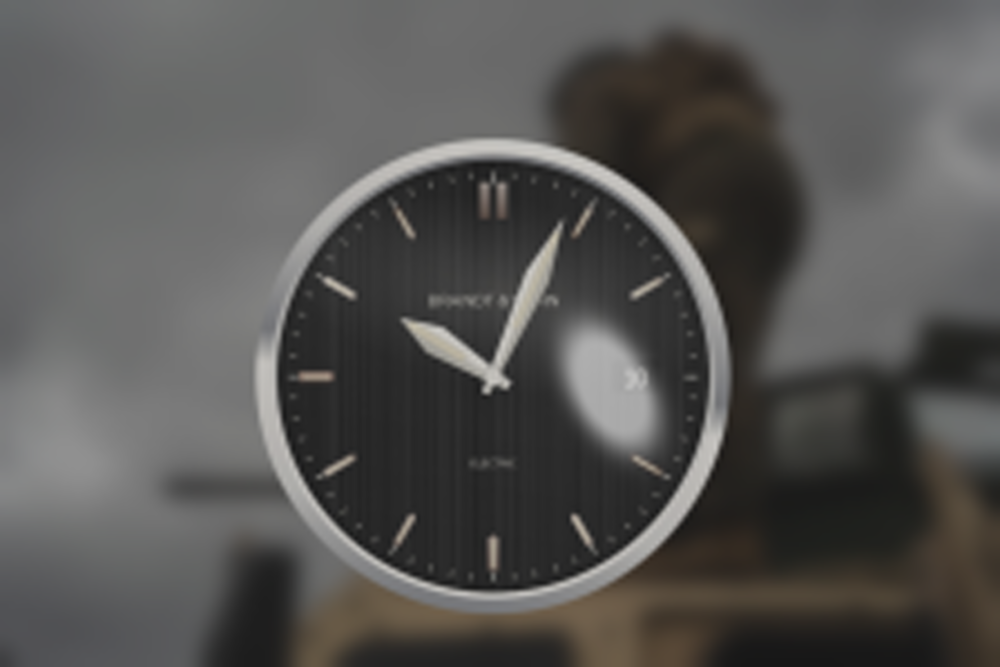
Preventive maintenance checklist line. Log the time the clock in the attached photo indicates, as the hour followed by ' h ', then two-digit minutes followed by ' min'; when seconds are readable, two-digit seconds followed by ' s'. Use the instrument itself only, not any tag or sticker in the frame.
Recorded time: 10 h 04 min
